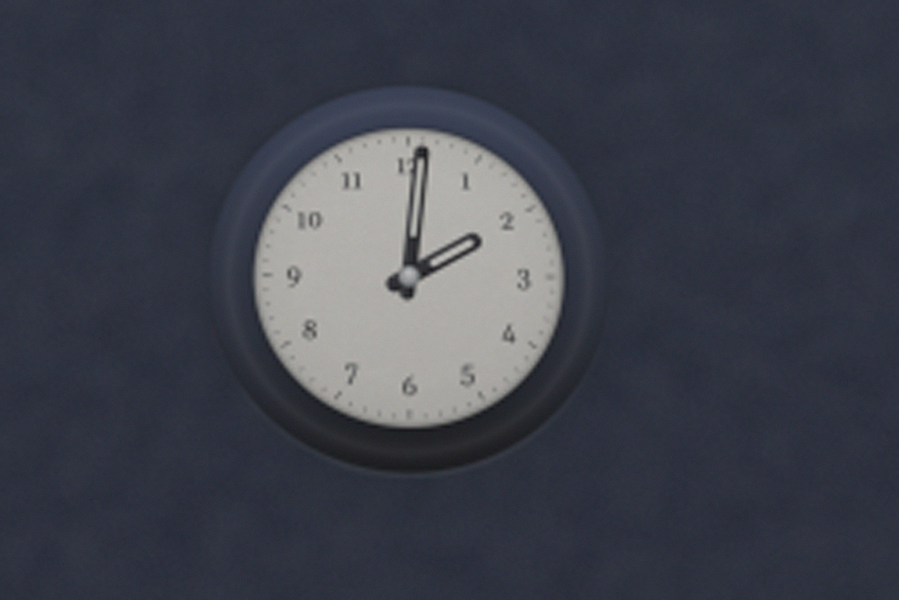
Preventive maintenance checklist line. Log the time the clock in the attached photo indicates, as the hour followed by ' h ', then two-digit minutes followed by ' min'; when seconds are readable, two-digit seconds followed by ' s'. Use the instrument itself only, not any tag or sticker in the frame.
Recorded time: 2 h 01 min
